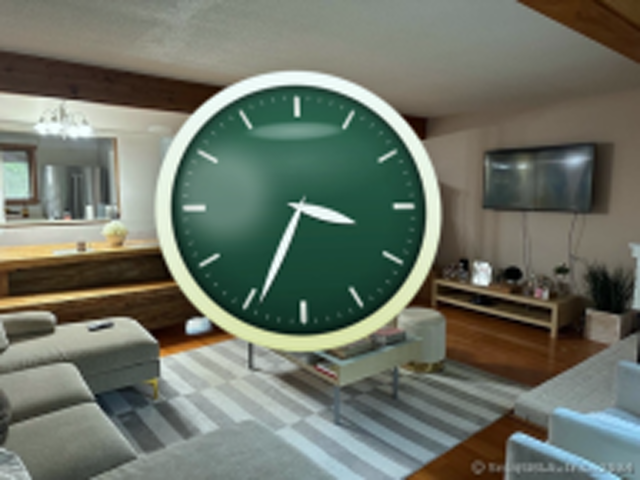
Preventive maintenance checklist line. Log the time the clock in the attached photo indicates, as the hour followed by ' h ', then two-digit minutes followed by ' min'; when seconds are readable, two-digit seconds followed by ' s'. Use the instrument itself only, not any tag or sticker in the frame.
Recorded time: 3 h 34 min
